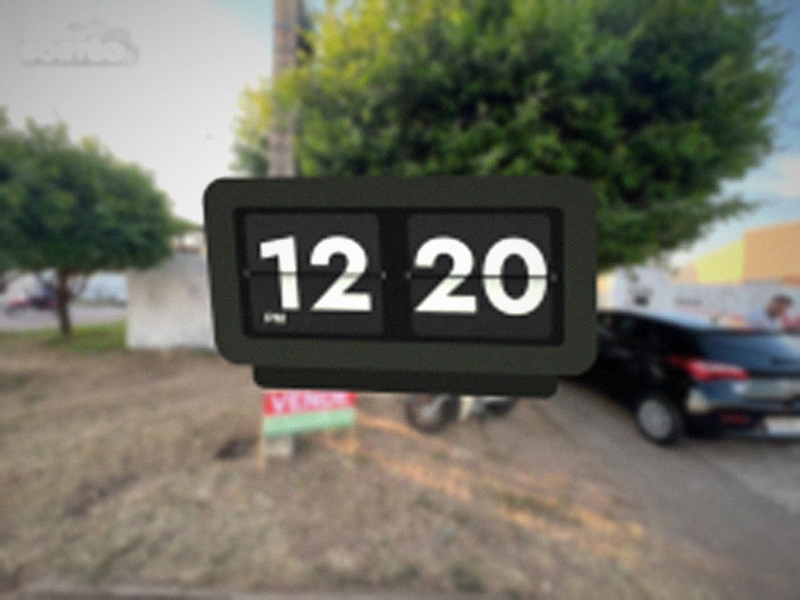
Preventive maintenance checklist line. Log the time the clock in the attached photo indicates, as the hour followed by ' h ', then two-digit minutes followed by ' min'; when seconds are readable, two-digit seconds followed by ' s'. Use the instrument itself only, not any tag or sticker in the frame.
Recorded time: 12 h 20 min
